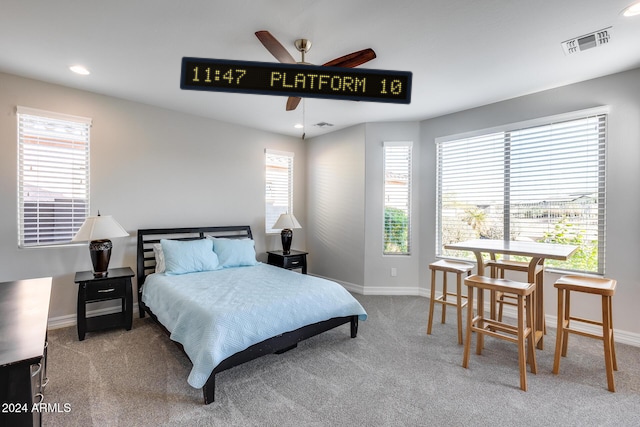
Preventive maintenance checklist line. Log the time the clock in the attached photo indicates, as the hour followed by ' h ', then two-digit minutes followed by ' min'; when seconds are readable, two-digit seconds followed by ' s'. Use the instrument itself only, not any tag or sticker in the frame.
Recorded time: 11 h 47 min
